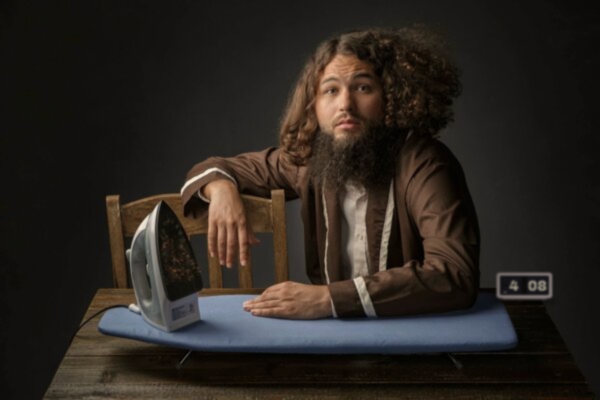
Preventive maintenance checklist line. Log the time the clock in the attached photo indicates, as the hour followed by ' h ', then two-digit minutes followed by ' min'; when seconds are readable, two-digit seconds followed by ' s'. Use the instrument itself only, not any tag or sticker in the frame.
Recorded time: 4 h 08 min
